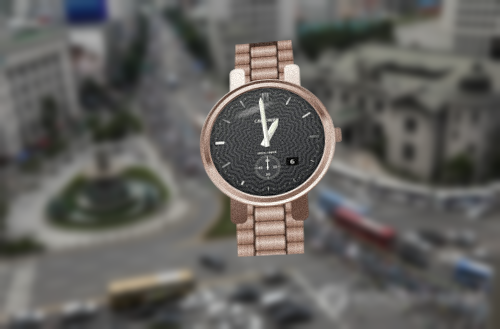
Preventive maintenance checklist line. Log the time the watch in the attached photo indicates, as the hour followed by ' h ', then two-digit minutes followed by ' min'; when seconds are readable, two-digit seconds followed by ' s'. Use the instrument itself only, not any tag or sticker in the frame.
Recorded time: 12 h 59 min
